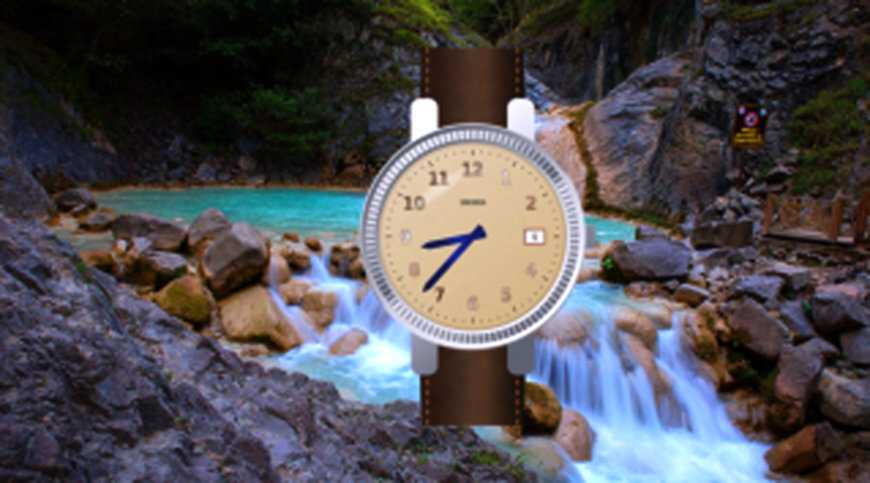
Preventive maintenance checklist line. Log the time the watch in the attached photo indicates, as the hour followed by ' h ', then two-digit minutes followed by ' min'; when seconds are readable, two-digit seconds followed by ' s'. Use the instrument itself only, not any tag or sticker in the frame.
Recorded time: 8 h 37 min
